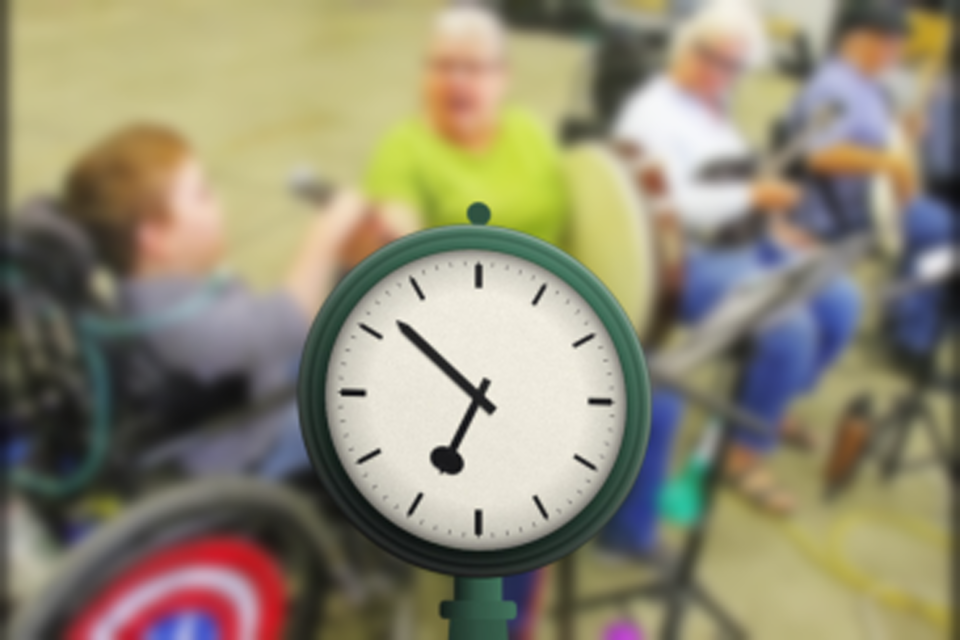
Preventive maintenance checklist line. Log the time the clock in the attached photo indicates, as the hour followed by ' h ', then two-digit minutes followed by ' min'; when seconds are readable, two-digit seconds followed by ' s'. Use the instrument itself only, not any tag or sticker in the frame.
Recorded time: 6 h 52 min
